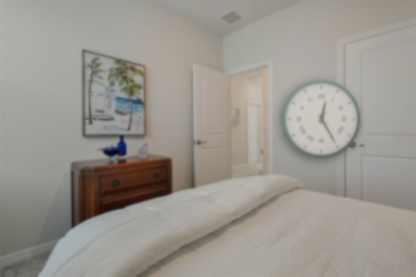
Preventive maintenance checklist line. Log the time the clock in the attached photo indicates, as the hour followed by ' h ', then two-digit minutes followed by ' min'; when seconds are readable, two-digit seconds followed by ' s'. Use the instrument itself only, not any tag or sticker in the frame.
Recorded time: 12 h 25 min
